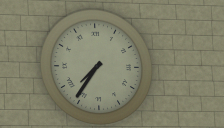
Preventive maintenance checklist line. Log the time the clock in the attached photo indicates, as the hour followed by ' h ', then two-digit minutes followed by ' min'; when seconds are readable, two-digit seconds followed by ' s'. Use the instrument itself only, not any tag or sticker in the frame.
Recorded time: 7 h 36 min
